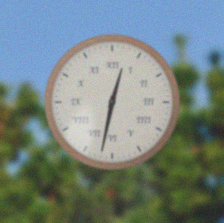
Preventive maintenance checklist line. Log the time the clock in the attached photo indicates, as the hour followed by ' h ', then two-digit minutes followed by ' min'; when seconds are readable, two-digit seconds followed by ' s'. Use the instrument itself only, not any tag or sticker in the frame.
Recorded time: 12 h 32 min
